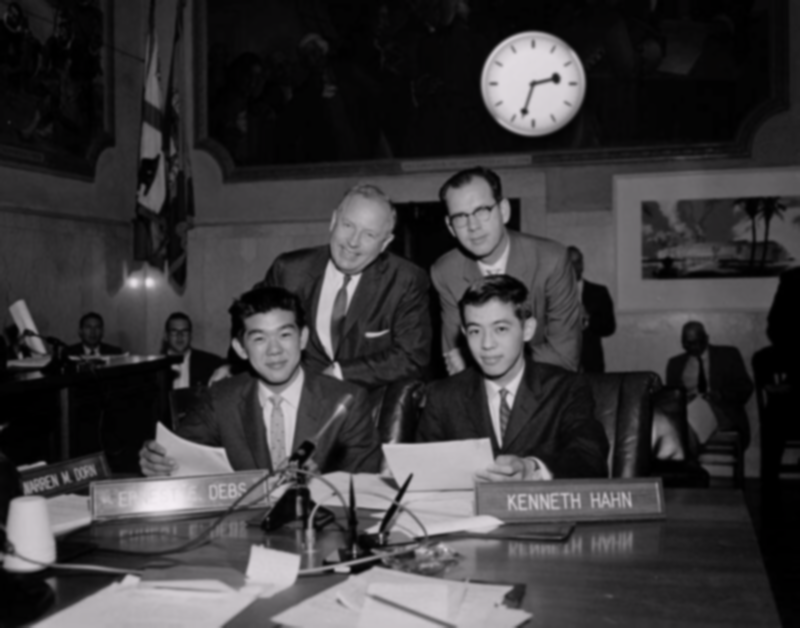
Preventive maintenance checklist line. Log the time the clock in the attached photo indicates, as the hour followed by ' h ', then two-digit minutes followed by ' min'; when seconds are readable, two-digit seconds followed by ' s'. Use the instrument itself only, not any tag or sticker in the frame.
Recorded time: 2 h 33 min
